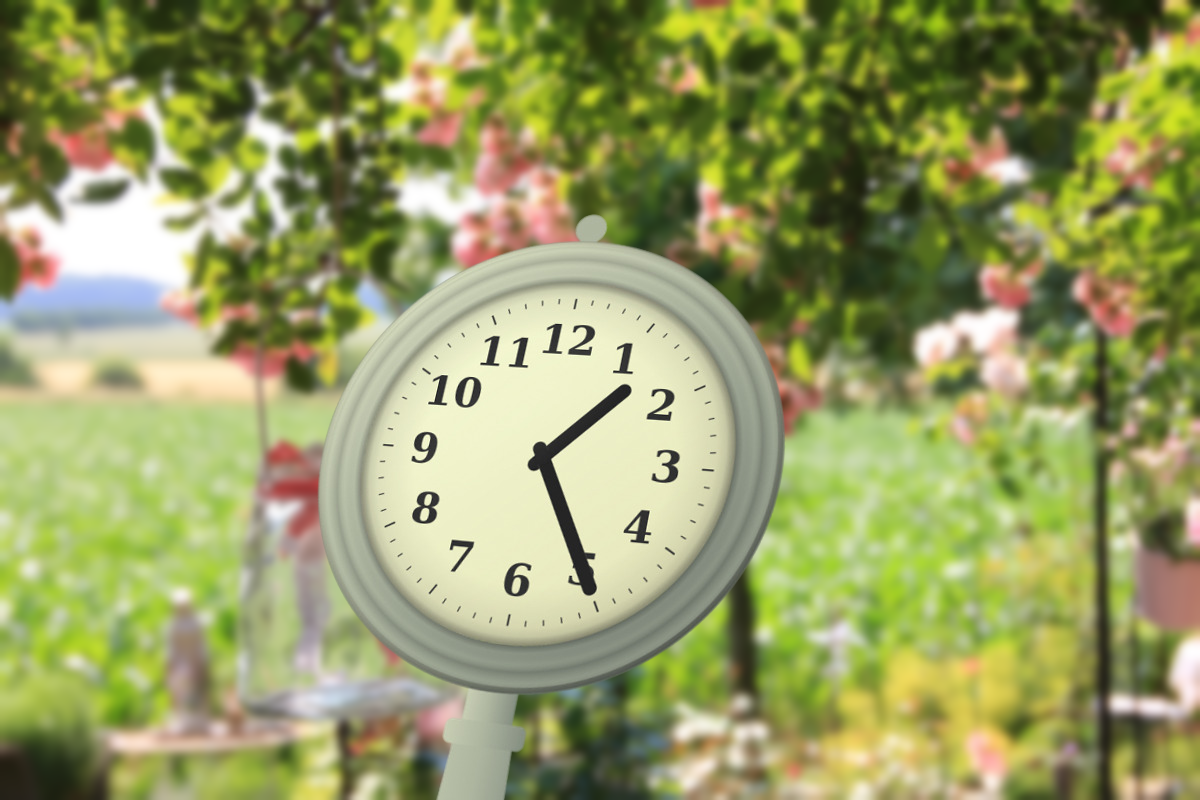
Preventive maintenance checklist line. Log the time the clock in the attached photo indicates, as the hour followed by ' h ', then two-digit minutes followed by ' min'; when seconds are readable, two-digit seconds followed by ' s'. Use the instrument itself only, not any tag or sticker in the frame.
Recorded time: 1 h 25 min
